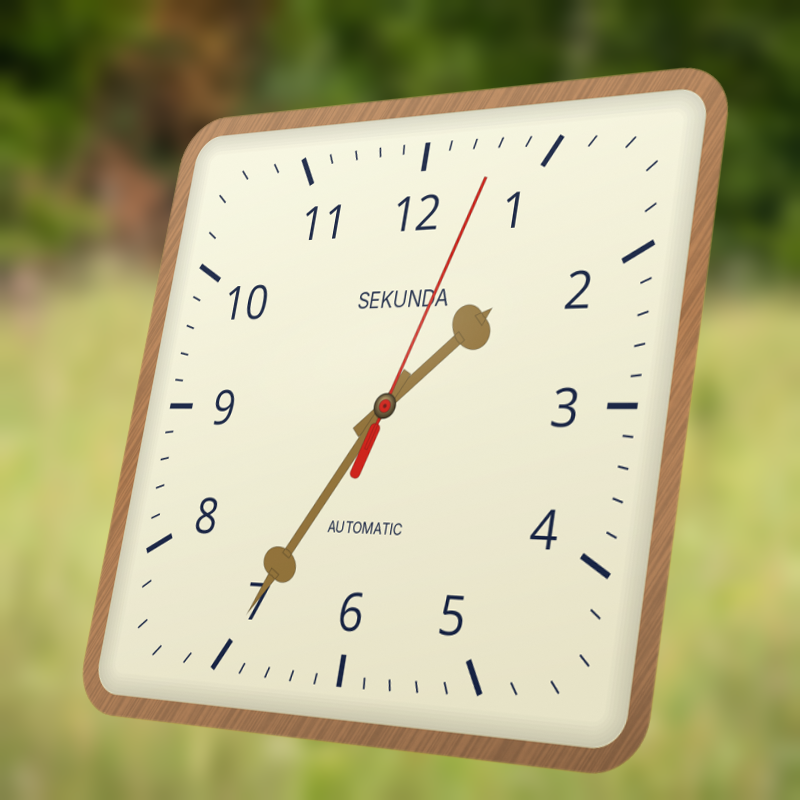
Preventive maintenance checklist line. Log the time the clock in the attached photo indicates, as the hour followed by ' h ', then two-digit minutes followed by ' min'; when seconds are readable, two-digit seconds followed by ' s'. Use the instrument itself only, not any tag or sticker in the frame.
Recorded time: 1 h 35 min 03 s
